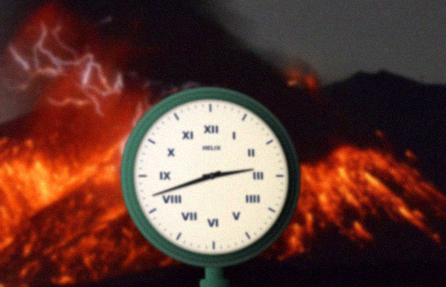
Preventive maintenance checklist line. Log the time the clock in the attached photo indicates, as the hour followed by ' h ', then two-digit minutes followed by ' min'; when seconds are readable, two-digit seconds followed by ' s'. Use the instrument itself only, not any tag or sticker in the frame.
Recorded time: 2 h 42 min
